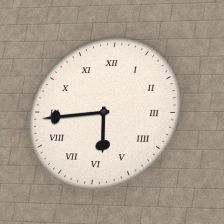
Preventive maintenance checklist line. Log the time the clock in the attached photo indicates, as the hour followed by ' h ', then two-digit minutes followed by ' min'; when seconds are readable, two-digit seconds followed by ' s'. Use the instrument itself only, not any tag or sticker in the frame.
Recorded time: 5 h 44 min
